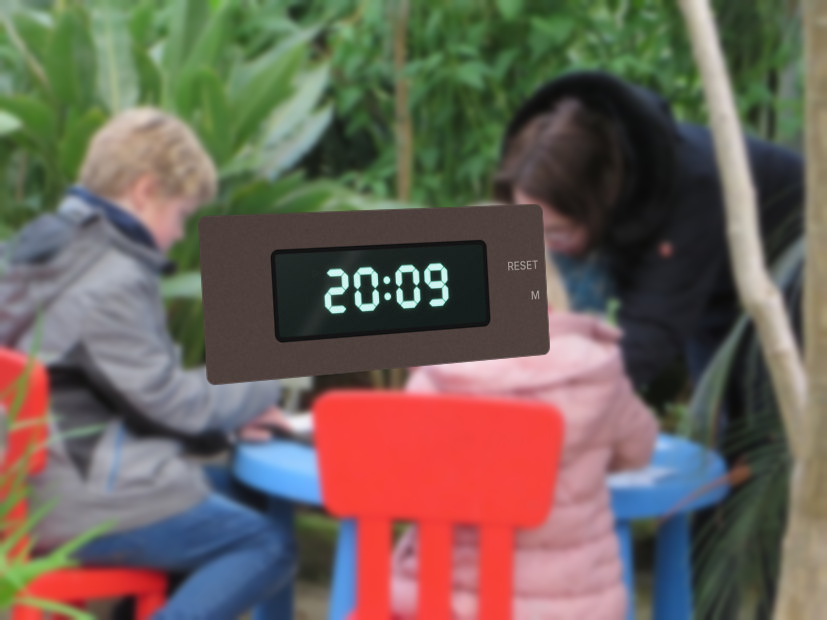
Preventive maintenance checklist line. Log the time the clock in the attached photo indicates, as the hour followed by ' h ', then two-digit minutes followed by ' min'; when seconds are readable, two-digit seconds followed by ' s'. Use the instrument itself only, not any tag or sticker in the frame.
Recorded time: 20 h 09 min
